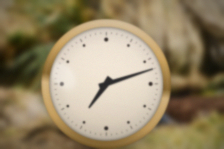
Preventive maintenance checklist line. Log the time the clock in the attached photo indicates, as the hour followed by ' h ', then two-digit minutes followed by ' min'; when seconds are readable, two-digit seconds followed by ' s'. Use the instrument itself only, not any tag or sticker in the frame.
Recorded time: 7 h 12 min
